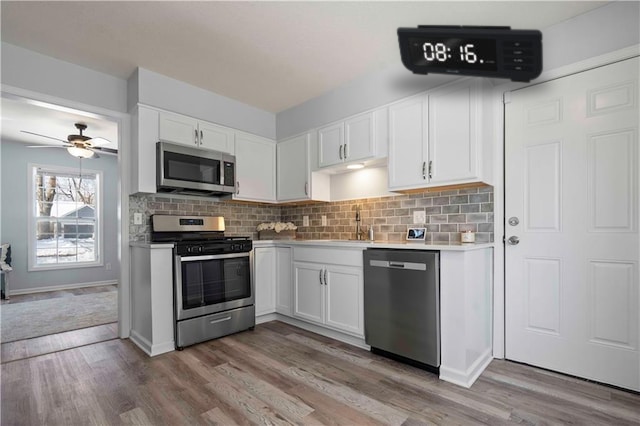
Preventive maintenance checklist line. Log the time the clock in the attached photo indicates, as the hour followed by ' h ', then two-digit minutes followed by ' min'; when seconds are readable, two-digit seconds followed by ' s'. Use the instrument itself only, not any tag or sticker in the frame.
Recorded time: 8 h 16 min
